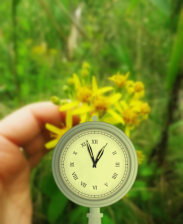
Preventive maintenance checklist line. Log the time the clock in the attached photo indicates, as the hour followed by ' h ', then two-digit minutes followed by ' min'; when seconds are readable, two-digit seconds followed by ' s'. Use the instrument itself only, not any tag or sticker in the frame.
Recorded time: 12 h 57 min
